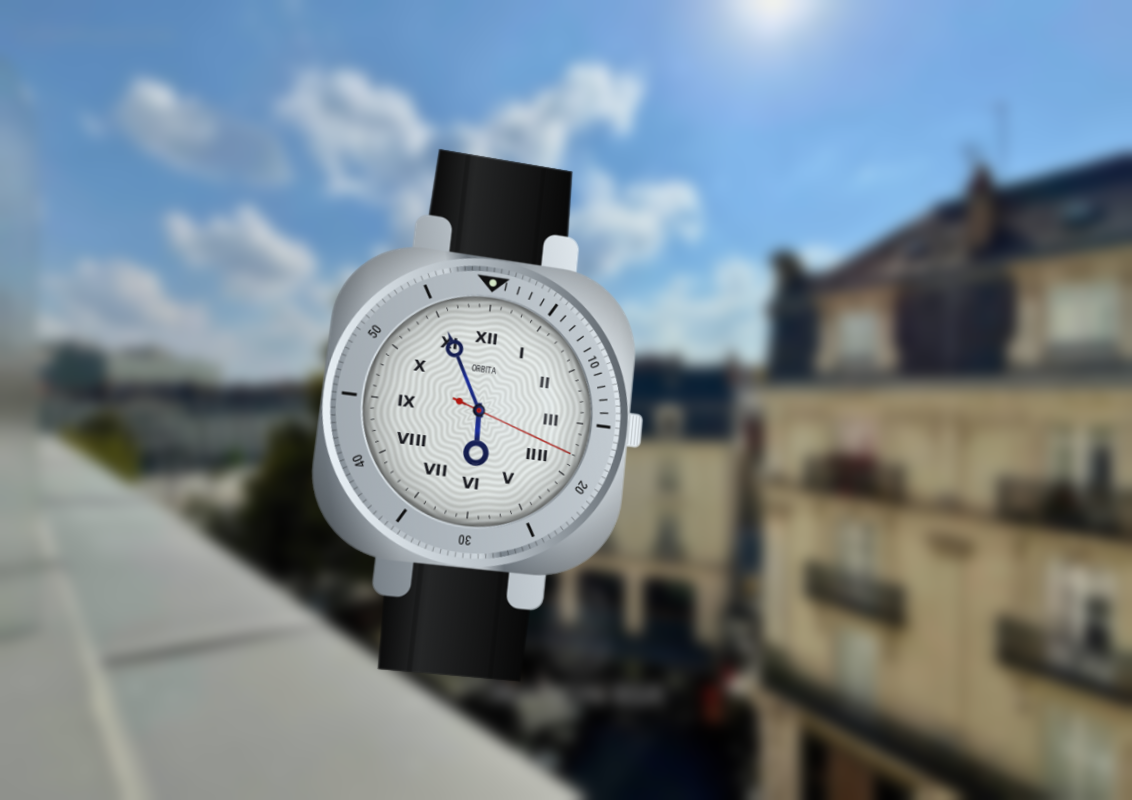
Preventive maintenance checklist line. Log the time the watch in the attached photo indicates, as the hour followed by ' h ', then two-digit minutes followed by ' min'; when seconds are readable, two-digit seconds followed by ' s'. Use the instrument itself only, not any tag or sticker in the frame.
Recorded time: 5 h 55 min 18 s
